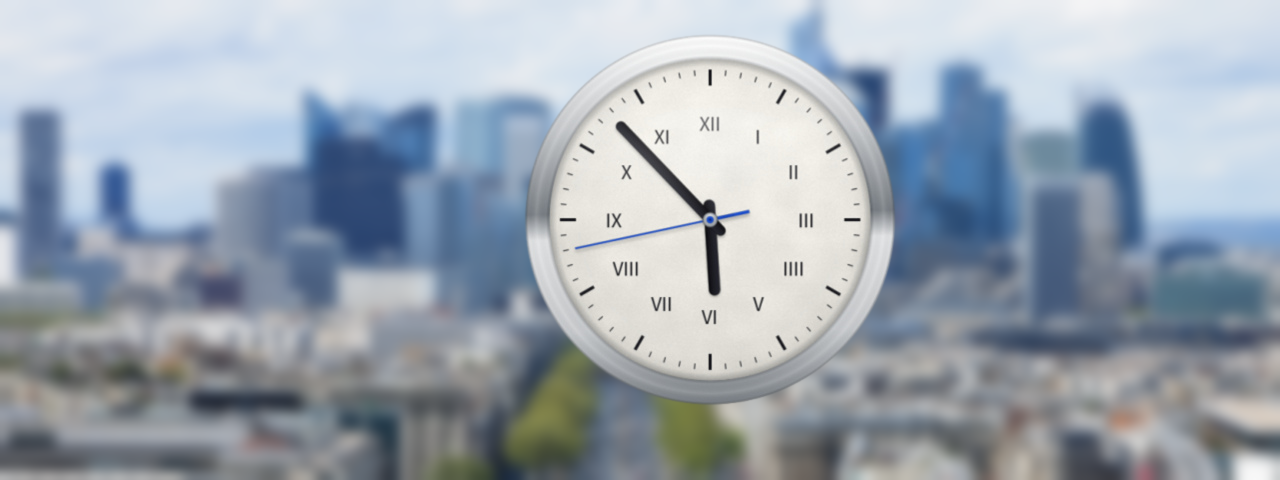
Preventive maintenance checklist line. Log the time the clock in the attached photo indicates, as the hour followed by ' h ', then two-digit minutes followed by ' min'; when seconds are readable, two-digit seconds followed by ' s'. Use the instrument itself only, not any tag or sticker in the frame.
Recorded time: 5 h 52 min 43 s
